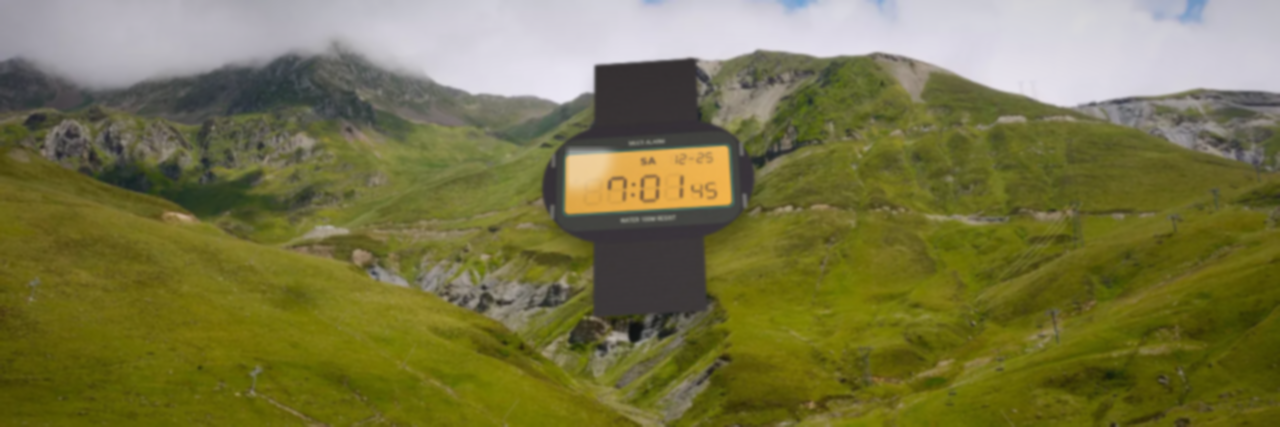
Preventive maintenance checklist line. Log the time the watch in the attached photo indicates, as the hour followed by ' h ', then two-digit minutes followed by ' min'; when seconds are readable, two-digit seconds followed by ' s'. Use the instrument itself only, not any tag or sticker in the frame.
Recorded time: 7 h 01 min 45 s
